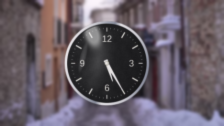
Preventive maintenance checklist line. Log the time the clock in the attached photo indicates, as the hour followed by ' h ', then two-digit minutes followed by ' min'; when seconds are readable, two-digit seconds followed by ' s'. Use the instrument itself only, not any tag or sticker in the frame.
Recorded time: 5 h 25 min
